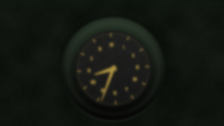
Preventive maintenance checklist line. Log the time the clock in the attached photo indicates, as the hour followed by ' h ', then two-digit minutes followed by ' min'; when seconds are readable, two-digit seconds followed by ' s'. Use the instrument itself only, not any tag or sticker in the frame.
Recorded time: 8 h 34 min
